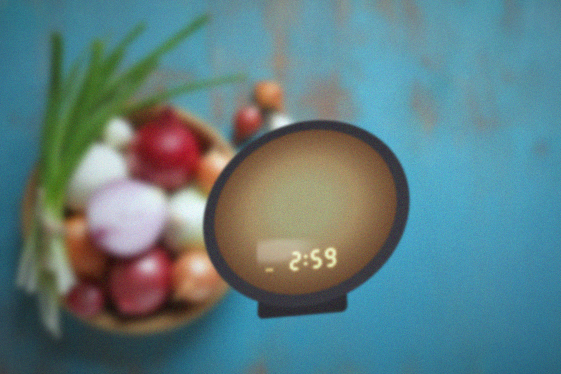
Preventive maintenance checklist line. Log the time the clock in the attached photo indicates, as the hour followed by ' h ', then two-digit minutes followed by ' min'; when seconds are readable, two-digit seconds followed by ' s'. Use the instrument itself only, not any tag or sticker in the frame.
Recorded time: 2 h 59 min
